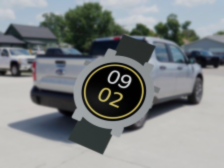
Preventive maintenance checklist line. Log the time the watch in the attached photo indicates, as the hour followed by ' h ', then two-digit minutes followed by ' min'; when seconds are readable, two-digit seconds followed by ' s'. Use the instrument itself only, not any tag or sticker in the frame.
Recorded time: 9 h 02 min
